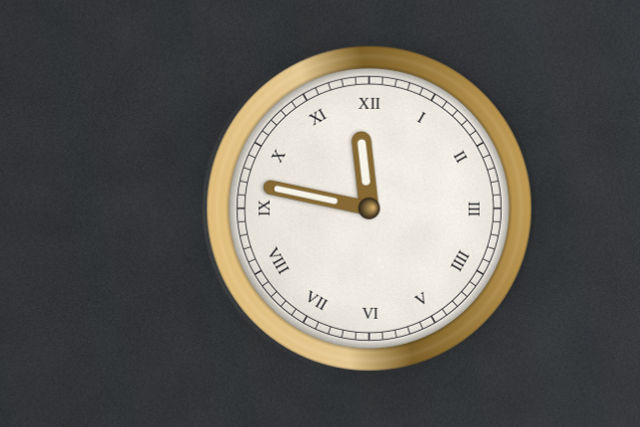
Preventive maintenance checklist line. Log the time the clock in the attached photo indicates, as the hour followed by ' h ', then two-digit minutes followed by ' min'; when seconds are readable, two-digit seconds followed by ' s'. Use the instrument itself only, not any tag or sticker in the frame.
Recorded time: 11 h 47 min
